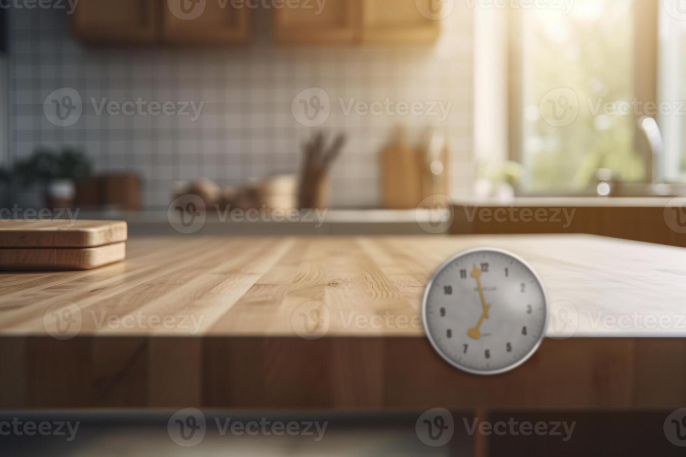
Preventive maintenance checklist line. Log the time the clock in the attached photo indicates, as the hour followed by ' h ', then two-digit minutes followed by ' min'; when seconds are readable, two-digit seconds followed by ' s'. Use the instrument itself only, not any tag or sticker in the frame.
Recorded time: 6 h 58 min
